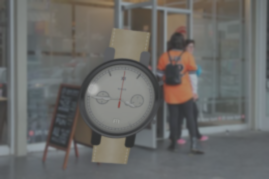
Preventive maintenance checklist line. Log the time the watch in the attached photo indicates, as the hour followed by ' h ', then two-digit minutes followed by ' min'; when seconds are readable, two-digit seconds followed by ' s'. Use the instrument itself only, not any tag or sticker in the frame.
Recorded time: 3 h 45 min
